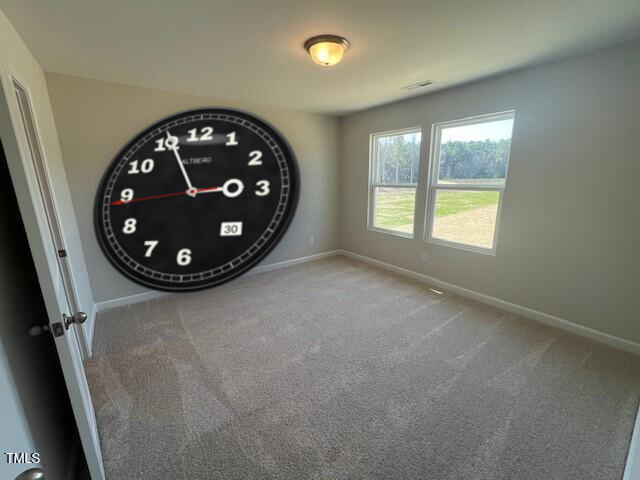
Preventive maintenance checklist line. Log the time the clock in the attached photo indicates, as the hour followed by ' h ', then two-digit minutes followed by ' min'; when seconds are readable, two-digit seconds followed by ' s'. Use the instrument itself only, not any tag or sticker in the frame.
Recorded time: 2 h 55 min 44 s
